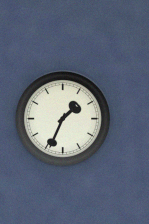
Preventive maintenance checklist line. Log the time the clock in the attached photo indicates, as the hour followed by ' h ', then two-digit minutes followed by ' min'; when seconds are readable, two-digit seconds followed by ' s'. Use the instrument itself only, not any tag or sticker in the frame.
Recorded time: 1 h 34 min
